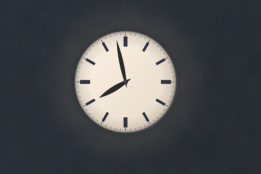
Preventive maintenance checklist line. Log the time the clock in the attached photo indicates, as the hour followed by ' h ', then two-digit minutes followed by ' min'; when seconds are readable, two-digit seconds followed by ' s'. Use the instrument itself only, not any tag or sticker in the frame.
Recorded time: 7 h 58 min
